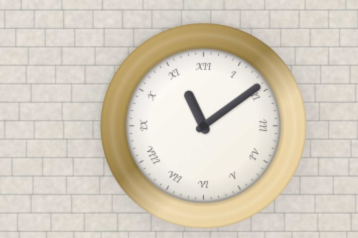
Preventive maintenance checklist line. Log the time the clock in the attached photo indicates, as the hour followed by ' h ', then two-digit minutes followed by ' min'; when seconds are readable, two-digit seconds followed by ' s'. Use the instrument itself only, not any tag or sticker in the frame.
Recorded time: 11 h 09 min
